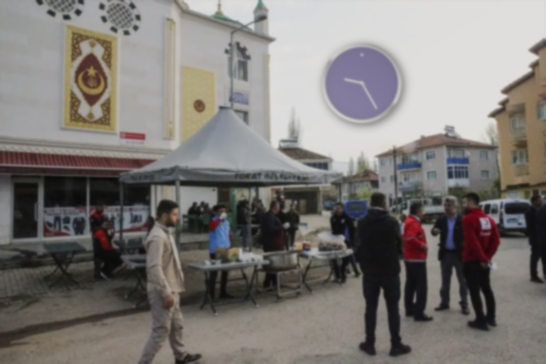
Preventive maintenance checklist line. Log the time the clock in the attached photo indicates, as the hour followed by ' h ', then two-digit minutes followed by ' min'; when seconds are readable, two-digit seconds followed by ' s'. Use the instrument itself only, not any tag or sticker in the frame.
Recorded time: 9 h 25 min
